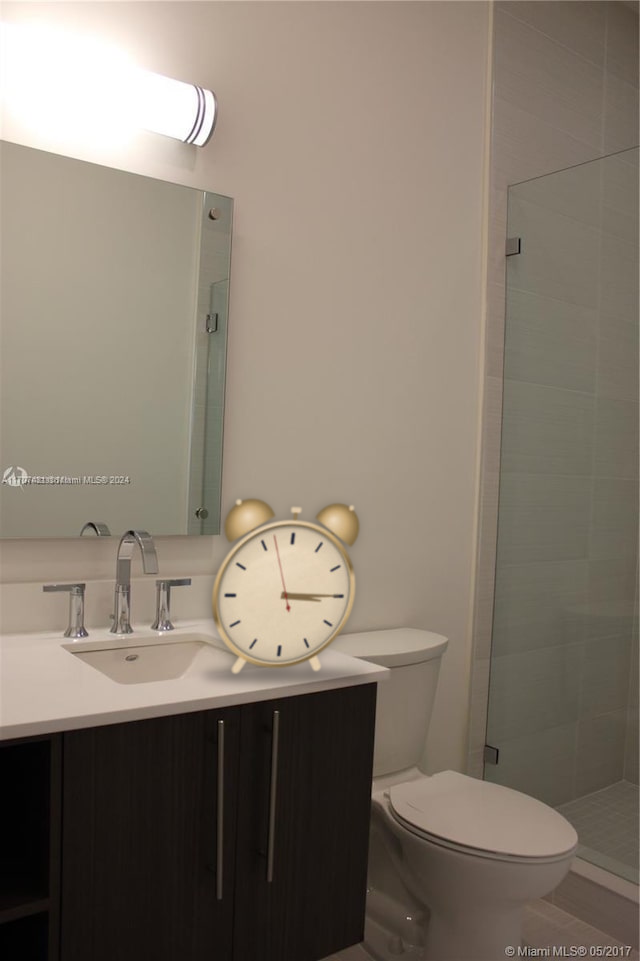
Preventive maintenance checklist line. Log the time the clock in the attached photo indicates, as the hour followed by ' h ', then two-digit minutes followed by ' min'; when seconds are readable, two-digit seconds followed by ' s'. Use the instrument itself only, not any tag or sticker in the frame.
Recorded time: 3 h 14 min 57 s
